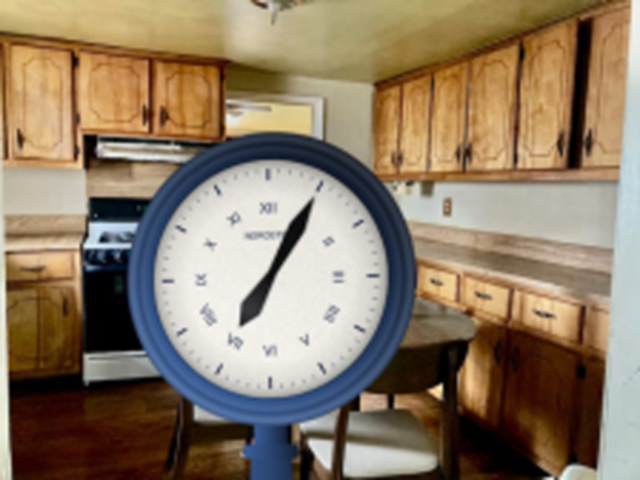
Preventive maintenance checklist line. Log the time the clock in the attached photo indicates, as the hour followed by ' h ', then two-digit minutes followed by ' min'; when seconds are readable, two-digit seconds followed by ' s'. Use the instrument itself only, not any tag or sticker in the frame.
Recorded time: 7 h 05 min
